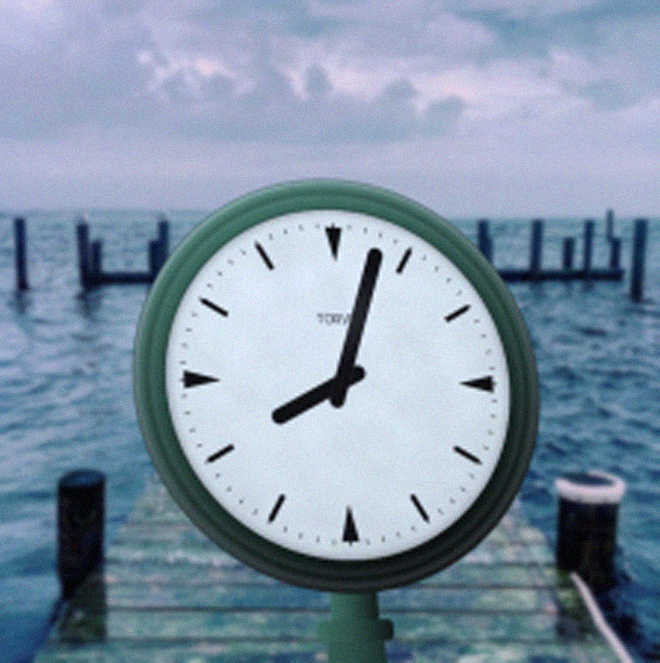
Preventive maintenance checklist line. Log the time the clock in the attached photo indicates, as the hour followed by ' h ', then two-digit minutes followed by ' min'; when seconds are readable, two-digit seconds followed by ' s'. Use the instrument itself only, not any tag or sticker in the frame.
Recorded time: 8 h 03 min
